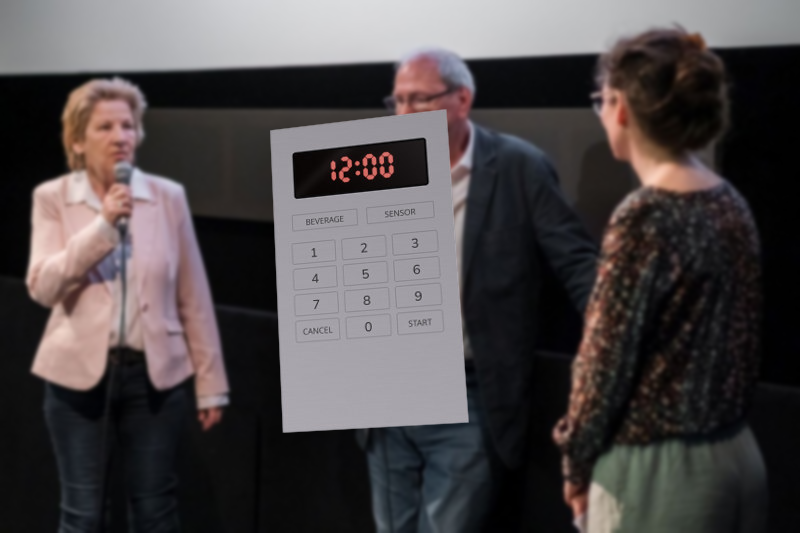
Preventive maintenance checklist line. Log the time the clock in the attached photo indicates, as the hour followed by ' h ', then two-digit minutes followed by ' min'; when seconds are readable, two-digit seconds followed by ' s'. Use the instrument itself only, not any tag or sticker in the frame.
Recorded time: 12 h 00 min
